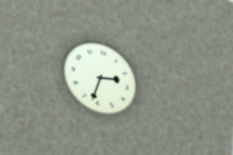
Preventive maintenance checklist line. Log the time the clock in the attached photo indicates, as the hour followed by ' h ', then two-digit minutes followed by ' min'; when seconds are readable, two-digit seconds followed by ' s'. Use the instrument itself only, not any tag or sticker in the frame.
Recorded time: 2 h 32 min
